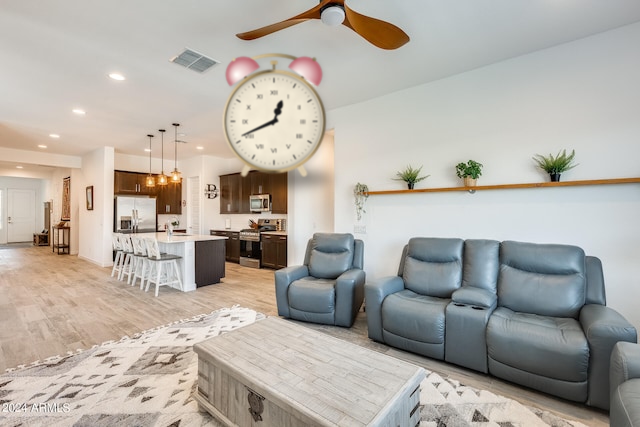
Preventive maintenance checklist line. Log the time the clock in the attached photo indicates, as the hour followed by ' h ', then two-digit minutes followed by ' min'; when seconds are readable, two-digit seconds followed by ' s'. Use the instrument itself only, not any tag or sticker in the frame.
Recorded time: 12 h 41 min
